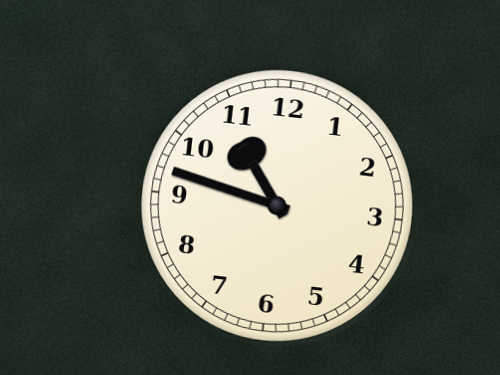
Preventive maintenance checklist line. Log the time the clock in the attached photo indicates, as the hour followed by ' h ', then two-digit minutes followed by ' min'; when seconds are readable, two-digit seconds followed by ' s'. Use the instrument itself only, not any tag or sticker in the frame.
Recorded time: 10 h 47 min
